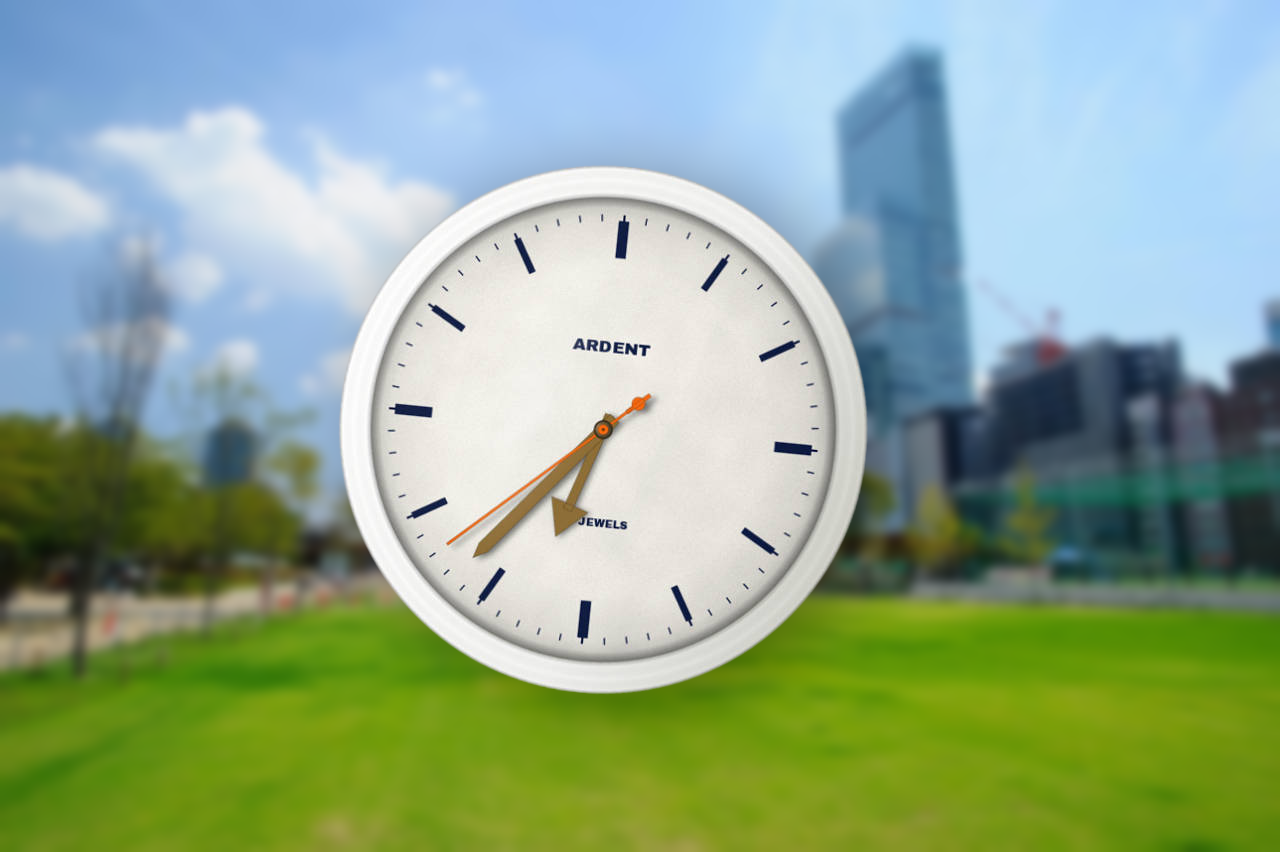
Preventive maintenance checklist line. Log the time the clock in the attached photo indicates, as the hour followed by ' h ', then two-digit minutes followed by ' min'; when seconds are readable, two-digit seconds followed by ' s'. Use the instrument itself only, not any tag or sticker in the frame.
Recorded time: 6 h 36 min 38 s
